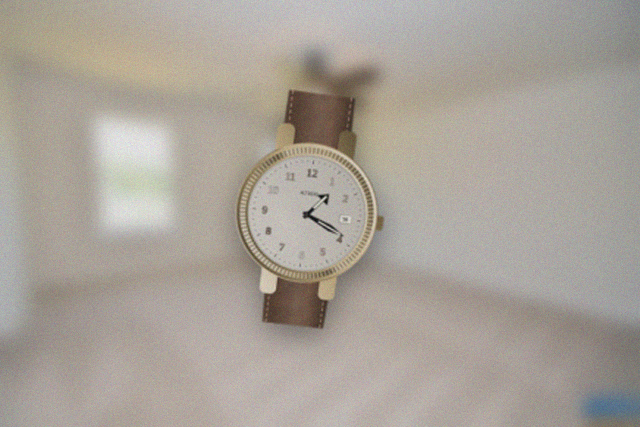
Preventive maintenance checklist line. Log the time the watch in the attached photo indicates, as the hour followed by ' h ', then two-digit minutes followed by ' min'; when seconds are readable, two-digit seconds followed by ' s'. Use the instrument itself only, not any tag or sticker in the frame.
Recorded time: 1 h 19 min
